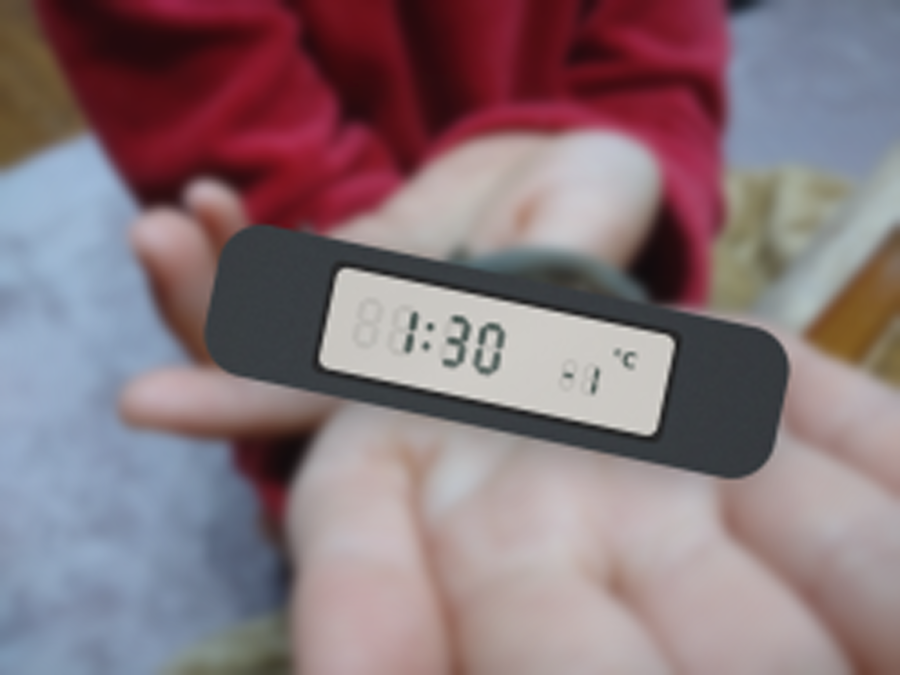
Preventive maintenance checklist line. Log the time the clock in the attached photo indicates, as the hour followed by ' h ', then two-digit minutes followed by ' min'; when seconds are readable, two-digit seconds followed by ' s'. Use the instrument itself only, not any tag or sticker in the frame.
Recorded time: 1 h 30 min
